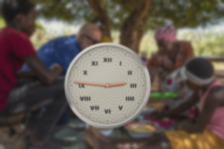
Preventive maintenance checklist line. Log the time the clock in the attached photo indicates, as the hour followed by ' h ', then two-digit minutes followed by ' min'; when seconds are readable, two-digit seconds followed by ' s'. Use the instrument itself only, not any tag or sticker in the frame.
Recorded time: 2 h 46 min
